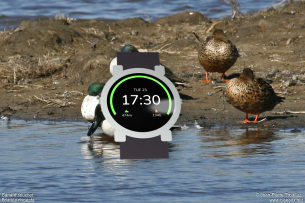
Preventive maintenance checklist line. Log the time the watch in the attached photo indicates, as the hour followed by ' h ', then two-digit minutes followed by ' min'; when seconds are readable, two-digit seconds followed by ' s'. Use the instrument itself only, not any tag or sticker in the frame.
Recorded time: 17 h 30 min
